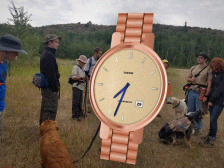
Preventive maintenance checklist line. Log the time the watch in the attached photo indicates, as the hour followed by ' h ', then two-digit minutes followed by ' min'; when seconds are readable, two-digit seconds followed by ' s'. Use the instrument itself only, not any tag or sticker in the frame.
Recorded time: 7 h 33 min
